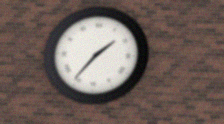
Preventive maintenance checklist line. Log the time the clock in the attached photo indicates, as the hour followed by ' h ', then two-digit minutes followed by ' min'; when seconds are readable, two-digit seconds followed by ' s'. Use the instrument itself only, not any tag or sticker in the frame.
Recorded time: 1 h 36 min
